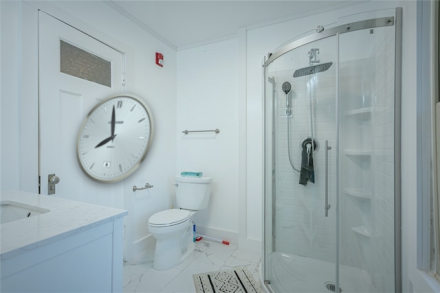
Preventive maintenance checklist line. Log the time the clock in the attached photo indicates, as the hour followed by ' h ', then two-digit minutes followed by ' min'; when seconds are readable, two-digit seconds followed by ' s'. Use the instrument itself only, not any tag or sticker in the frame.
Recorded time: 7 h 58 min
